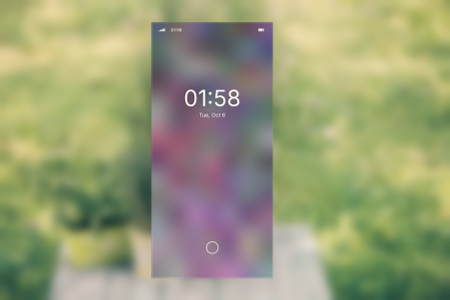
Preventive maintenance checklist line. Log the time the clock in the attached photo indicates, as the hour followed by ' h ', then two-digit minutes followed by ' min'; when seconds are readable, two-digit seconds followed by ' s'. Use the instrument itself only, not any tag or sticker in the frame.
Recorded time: 1 h 58 min
